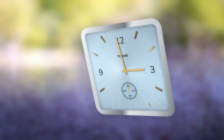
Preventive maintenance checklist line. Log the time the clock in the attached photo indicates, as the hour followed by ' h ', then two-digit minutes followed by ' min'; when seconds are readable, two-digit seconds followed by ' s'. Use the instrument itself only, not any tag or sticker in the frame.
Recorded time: 2 h 59 min
